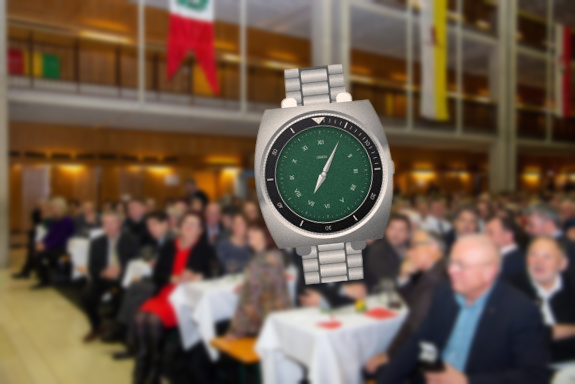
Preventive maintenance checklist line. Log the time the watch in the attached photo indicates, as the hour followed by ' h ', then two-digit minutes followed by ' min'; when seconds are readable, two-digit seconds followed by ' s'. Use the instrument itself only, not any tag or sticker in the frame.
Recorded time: 7 h 05 min
